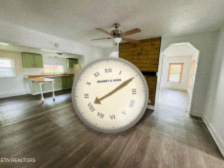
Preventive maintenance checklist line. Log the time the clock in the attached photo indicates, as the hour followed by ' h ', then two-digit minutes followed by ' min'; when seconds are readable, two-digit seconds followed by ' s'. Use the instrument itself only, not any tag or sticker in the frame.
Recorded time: 8 h 10 min
